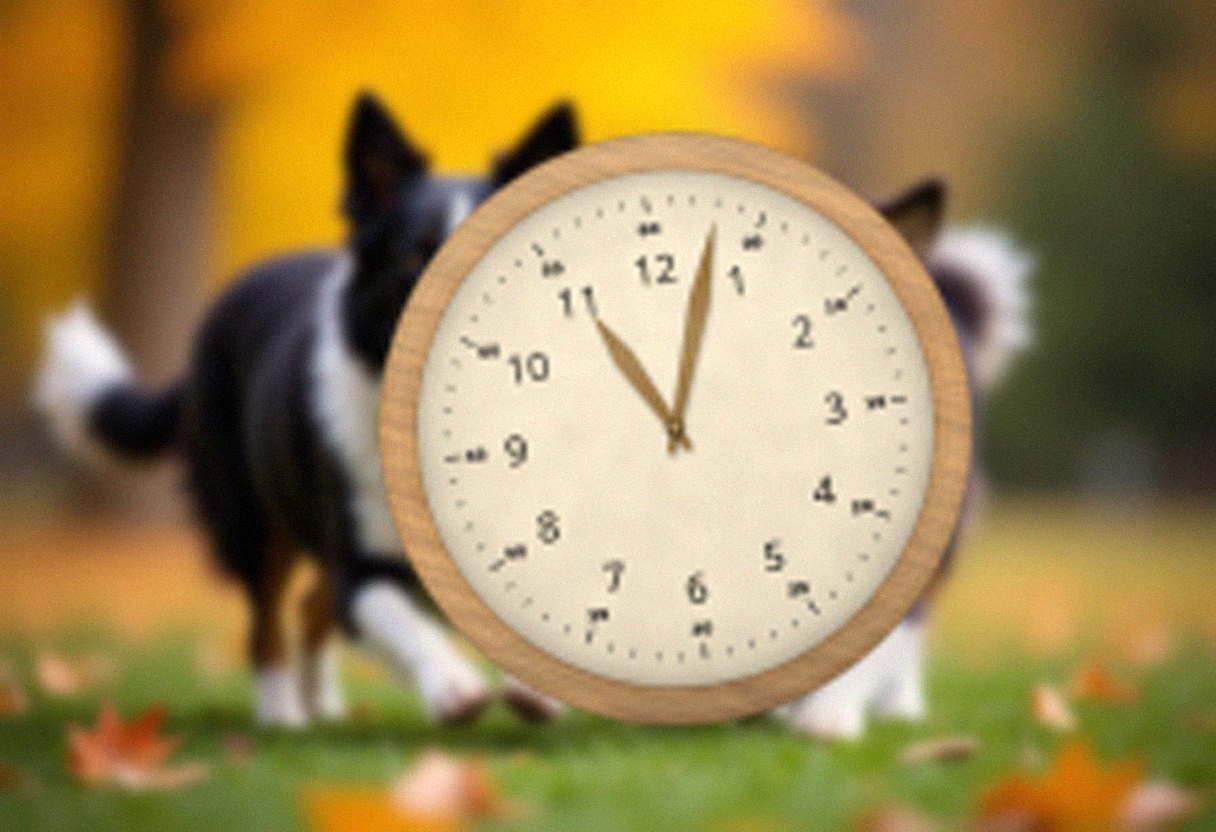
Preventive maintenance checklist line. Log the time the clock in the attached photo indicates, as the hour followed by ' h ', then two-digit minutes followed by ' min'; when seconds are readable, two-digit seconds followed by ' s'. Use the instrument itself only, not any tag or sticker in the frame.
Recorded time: 11 h 03 min
